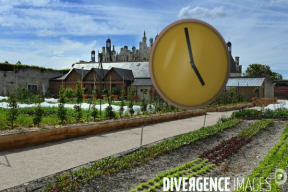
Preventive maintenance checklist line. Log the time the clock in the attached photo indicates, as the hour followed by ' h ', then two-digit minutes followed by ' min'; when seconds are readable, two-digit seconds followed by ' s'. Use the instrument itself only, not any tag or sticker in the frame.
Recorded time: 4 h 58 min
